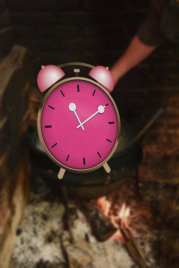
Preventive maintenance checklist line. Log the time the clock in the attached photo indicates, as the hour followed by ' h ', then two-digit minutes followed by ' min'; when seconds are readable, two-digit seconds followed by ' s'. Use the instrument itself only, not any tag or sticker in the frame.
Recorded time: 11 h 10 min
